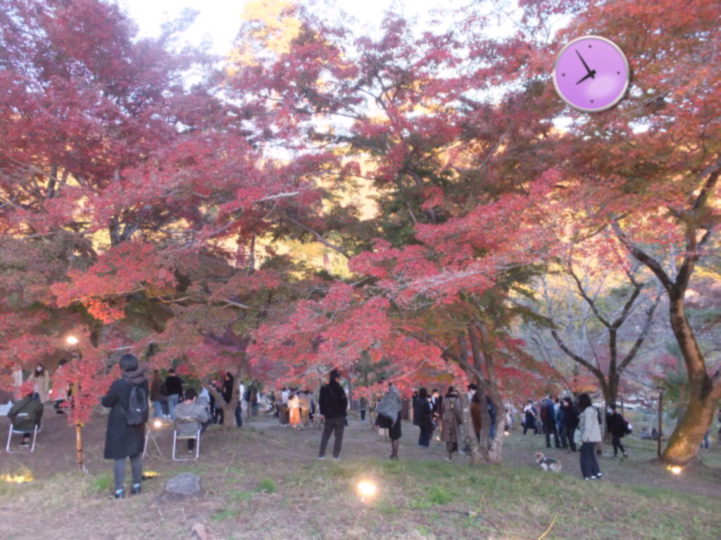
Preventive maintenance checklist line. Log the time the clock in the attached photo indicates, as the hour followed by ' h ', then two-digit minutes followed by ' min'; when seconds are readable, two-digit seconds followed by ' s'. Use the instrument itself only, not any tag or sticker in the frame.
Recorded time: 7 h 55 min
